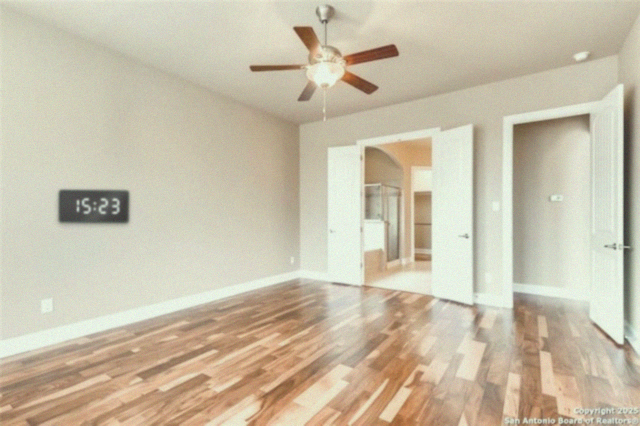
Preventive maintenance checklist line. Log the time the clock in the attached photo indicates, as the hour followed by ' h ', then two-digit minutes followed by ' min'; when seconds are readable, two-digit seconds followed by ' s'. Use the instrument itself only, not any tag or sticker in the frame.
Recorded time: 15 h 23 min
